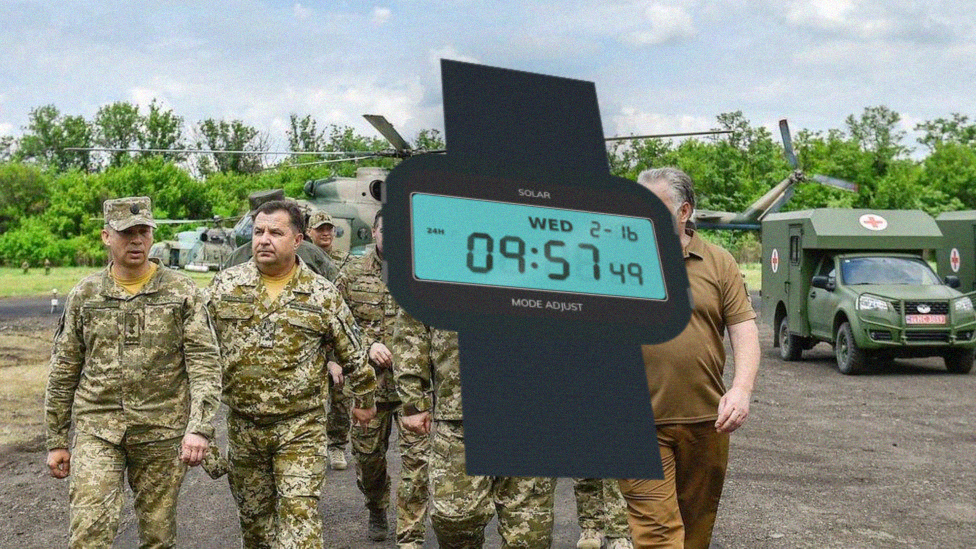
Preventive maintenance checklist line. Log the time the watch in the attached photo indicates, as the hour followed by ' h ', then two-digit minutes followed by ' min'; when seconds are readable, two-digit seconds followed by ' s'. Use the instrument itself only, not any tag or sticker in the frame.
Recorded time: 9 h 57 min 49 s
